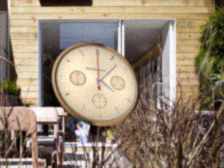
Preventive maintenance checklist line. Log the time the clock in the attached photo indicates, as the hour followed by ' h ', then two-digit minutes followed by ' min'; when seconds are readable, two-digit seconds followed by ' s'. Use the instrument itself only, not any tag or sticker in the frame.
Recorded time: 4 h 07 min
